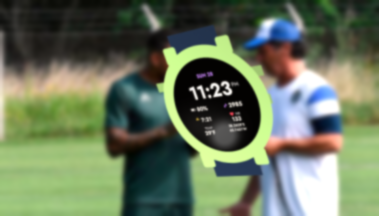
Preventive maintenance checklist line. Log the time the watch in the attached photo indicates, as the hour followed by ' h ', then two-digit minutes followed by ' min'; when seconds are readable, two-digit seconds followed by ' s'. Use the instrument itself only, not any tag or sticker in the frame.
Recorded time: 11 h 23 min
